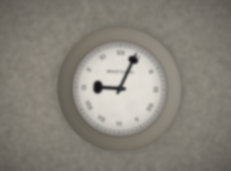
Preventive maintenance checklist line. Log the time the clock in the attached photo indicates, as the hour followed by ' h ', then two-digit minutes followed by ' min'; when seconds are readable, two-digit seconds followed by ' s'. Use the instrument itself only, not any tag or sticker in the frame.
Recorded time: 9 h 04 min
